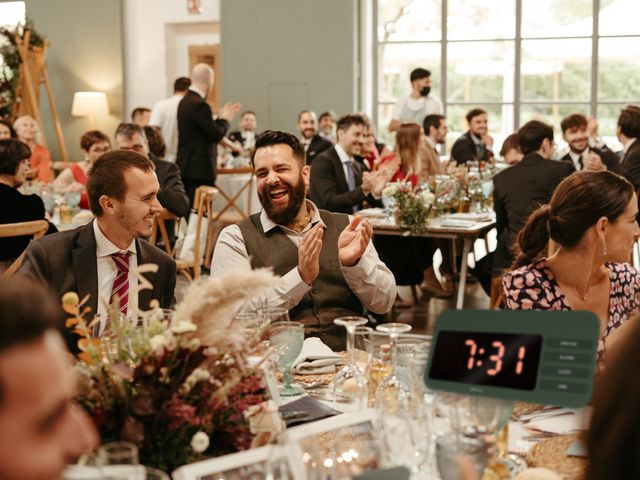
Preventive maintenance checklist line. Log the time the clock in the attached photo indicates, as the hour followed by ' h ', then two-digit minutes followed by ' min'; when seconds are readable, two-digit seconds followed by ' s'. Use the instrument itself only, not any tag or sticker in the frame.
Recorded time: 7 h 31 min
